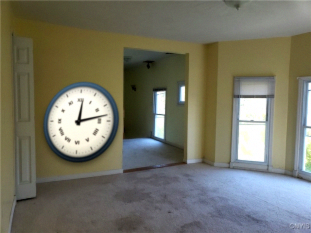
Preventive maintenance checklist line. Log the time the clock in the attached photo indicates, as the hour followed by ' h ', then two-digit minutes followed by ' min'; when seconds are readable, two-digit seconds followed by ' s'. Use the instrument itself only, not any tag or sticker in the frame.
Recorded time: 12 h 13 min
